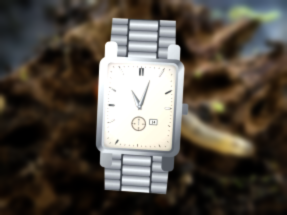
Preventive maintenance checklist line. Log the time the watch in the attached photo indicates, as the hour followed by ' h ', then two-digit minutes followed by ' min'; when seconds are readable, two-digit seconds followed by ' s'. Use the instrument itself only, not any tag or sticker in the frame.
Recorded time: 11 h 03 min
